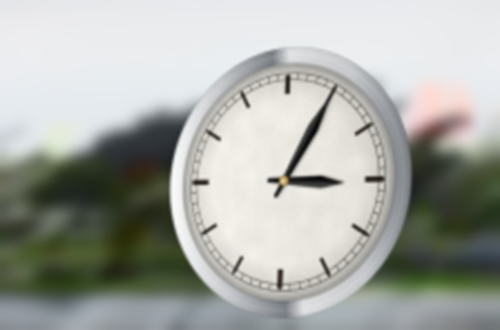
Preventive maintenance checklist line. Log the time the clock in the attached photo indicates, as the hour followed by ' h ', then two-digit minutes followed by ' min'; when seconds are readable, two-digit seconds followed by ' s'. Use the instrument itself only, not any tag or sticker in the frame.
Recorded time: 3 h 05 min
